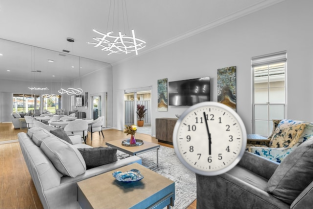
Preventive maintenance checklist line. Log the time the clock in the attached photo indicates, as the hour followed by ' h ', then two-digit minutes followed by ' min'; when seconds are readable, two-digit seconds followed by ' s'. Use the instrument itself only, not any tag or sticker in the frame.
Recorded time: 5 h 58 min
